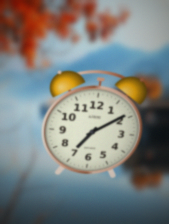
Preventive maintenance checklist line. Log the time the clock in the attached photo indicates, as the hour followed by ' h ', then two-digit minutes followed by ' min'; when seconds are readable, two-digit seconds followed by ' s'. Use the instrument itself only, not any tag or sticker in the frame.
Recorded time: 7 h 09 min
